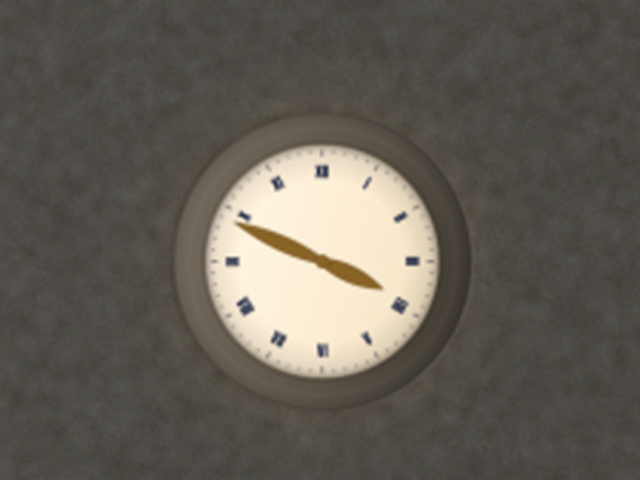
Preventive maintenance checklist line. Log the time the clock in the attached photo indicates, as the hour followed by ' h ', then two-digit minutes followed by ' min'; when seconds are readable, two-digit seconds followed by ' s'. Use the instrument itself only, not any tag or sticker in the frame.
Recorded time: 3 h 49 min
